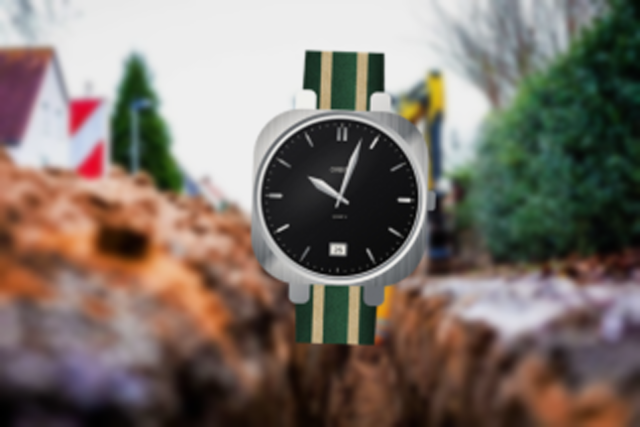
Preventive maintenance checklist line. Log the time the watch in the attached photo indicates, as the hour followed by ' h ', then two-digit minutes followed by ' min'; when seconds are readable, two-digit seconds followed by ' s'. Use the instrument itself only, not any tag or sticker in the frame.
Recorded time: 10 h 03 min
